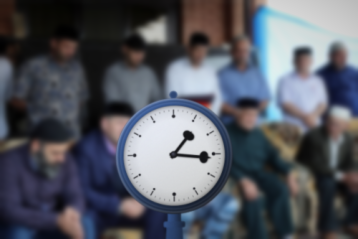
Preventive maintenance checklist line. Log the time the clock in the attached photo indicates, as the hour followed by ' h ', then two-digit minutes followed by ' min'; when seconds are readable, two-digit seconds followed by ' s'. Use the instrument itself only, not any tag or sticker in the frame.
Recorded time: 1 h 16 min
